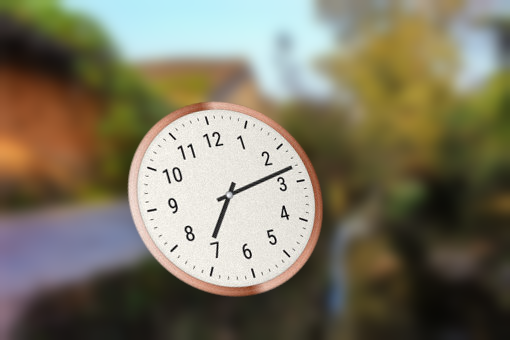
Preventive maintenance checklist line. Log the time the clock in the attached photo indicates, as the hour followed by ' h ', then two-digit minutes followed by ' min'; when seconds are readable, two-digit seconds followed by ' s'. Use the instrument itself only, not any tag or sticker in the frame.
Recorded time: 7 h 13 min
